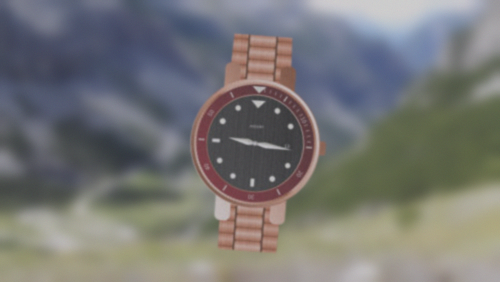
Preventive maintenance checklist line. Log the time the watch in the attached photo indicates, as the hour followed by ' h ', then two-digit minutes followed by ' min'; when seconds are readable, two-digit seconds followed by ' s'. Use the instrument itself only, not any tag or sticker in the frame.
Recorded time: 9 h 16 min
